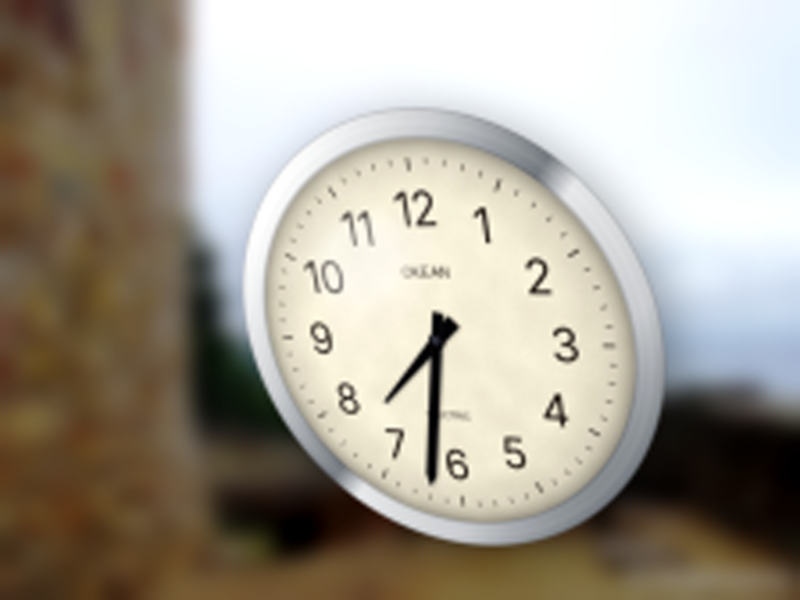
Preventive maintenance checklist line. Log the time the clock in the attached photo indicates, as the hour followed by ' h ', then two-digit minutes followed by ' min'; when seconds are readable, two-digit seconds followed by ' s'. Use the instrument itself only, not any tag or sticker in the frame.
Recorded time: 7 h 32 min
